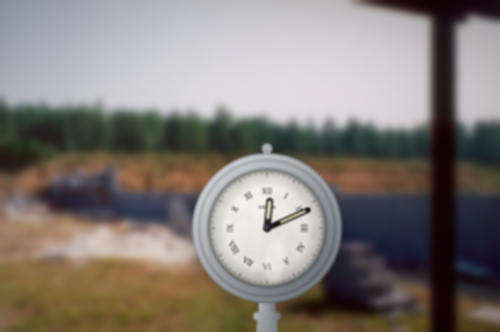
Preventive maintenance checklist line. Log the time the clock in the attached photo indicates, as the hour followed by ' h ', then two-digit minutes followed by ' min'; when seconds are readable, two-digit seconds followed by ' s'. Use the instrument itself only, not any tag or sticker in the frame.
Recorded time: 12 h 11 min
